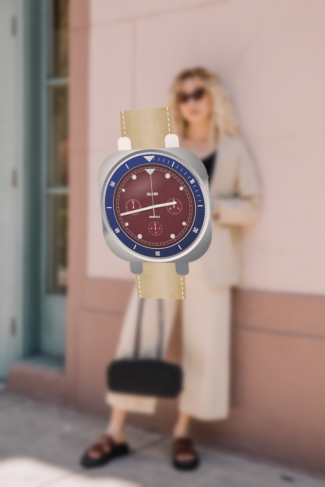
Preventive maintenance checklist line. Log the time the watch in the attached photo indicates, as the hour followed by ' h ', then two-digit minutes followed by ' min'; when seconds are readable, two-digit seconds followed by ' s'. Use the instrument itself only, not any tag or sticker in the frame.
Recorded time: 2 h 43 min
